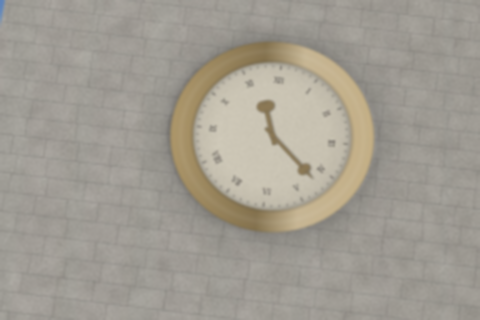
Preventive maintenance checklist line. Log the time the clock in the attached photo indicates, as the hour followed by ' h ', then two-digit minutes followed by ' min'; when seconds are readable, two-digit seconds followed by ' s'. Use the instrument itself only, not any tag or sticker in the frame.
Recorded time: 11 h 22 min
